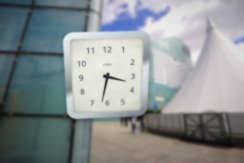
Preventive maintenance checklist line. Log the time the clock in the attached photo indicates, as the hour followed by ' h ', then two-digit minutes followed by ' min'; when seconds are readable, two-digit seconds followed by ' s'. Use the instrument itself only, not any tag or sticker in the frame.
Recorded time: 3 h 32 min
